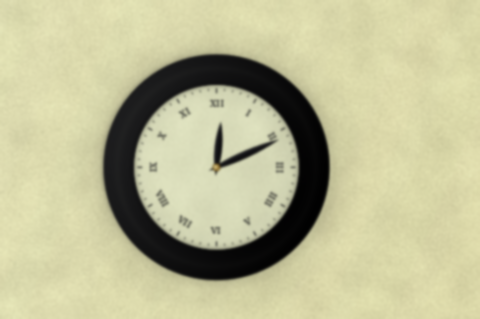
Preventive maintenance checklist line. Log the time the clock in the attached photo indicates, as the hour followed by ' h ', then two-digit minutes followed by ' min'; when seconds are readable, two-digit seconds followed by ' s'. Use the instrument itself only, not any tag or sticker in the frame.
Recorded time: 12 h 11 min
